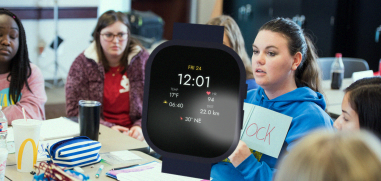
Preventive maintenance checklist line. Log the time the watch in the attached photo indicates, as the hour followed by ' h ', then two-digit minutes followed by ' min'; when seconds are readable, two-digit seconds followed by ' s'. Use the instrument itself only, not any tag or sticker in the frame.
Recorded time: 12 h 01 min
